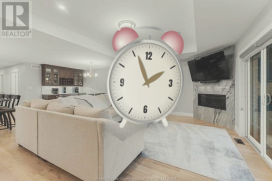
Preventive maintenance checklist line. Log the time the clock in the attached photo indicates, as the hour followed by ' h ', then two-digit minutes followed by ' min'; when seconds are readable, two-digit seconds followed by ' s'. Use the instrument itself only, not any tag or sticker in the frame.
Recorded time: 1 h 56 min
